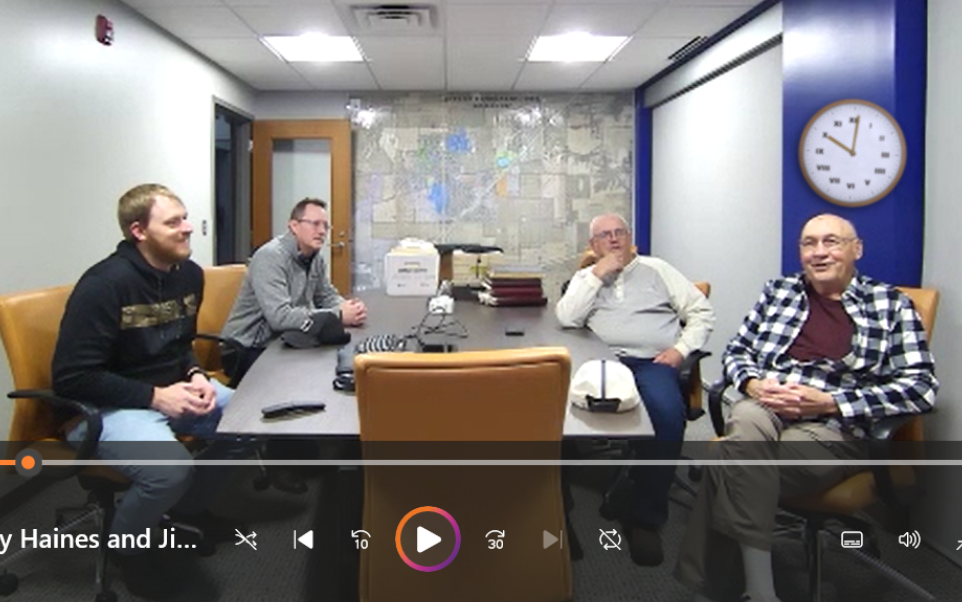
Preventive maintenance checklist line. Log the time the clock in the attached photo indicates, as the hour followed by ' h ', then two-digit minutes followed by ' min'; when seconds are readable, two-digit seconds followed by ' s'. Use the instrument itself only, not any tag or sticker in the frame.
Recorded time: 10 h 01 min
